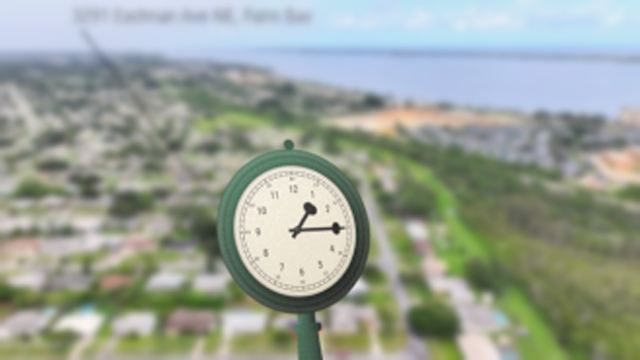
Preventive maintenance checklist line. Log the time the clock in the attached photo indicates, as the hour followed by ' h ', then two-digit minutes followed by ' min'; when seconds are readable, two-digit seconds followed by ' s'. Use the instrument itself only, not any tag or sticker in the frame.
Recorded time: 1 h 15 min
